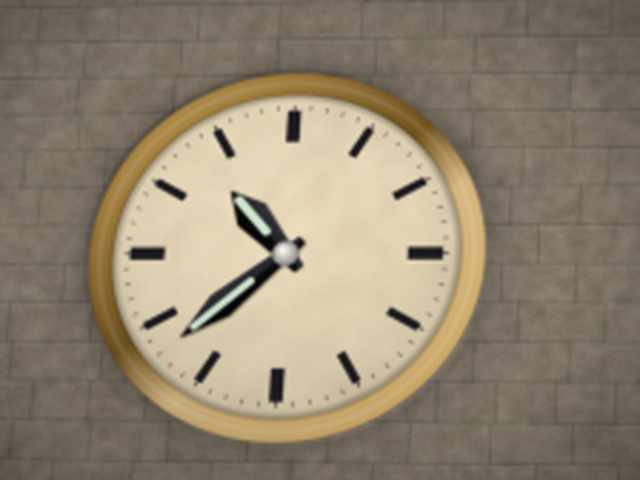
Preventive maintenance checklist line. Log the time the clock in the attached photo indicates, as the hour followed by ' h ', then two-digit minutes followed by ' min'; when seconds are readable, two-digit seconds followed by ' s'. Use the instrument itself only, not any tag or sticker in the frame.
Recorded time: 10 h 38 min
